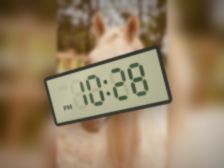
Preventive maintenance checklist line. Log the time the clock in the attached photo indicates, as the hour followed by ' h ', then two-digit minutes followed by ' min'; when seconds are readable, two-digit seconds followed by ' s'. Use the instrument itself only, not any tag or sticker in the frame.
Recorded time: 10 h 28 min
